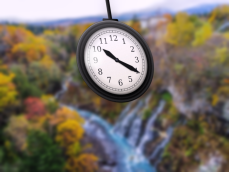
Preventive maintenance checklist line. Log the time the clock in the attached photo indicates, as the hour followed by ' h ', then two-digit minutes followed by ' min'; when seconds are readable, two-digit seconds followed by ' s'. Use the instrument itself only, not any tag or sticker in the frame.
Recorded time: 10 h 20 min
